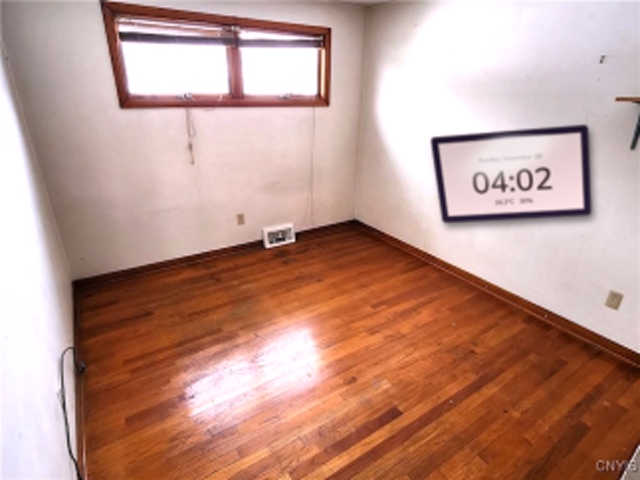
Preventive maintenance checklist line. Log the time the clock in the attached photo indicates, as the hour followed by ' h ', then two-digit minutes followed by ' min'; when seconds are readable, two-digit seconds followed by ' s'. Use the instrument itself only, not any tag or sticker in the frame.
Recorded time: 4 h 02 min
